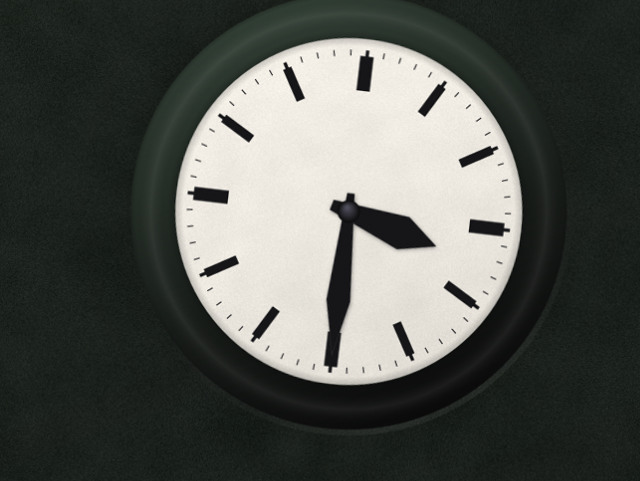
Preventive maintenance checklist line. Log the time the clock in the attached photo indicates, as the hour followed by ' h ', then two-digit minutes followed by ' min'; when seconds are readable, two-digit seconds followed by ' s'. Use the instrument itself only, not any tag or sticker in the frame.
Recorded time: 3 h 30 min
